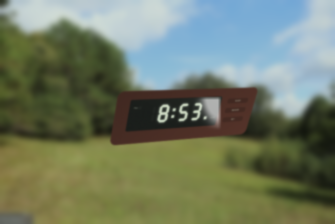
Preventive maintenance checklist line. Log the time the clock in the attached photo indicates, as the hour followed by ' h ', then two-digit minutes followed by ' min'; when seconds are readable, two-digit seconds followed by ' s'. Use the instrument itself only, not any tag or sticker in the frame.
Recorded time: 8 h 53 min
